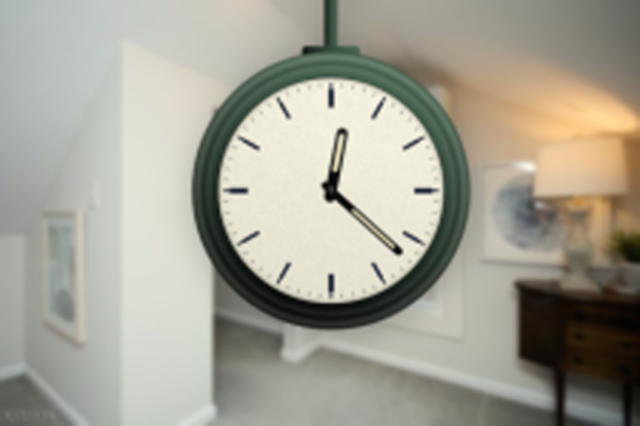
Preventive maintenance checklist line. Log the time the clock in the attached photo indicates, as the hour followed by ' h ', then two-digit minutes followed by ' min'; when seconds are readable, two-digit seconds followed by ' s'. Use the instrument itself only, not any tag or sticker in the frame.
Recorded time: 12 h 22 min
